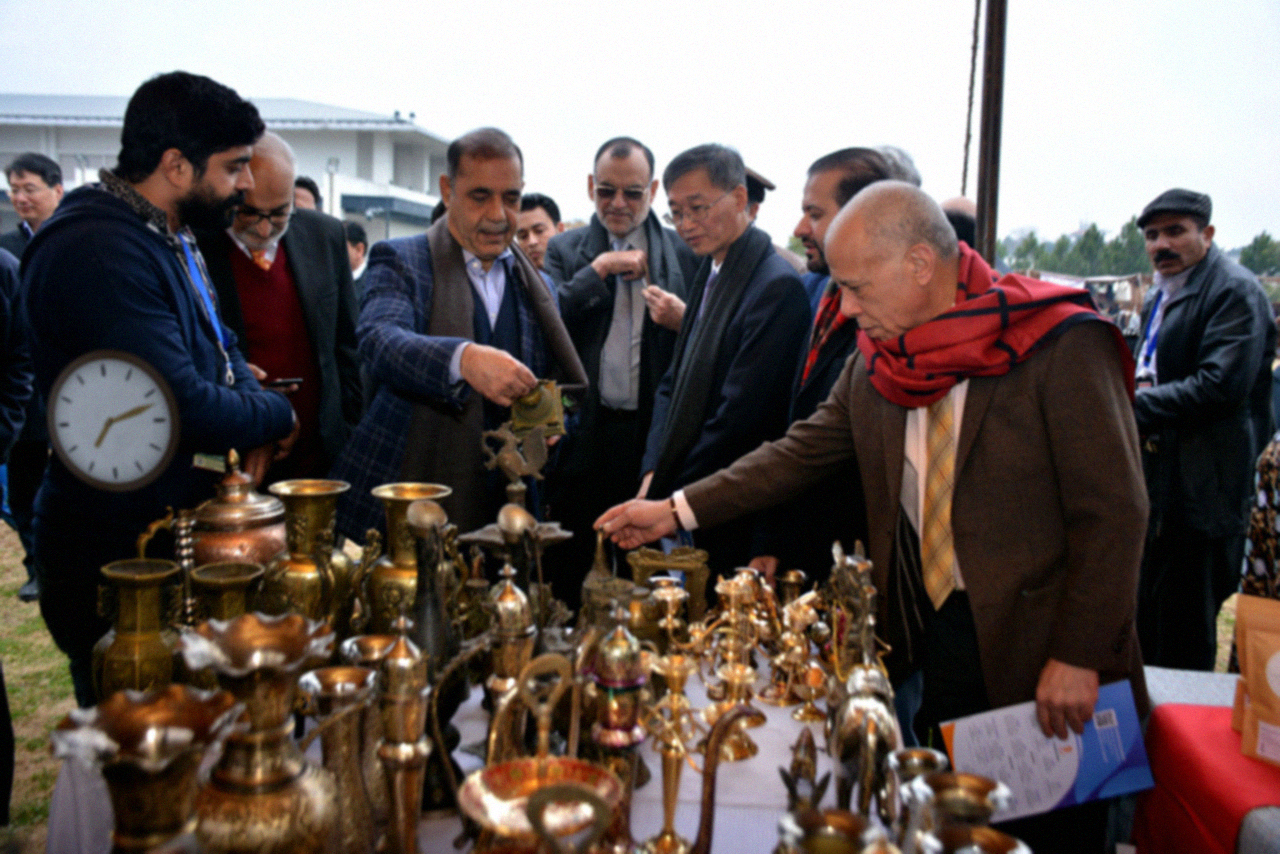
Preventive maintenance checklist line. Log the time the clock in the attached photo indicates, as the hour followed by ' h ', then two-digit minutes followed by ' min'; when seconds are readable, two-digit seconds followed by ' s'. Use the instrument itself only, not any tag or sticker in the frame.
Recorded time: 7 h 12 min
